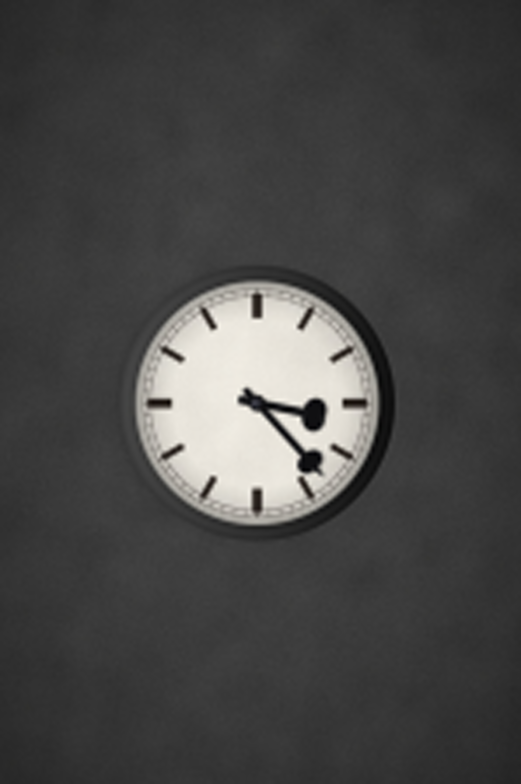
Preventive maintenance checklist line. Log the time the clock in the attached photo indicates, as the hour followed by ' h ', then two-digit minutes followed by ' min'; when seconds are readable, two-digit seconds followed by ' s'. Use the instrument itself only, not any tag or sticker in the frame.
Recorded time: 3 h 23 min
